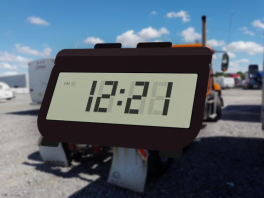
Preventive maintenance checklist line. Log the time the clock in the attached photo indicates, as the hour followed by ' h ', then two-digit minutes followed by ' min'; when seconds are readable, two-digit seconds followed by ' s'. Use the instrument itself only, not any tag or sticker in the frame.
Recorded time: 12 h 21 min
